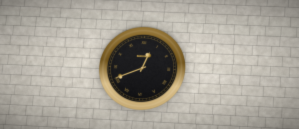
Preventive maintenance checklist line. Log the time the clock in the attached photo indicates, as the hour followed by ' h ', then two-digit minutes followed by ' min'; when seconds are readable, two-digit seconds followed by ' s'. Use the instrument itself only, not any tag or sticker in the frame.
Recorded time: 12 h 41 min
